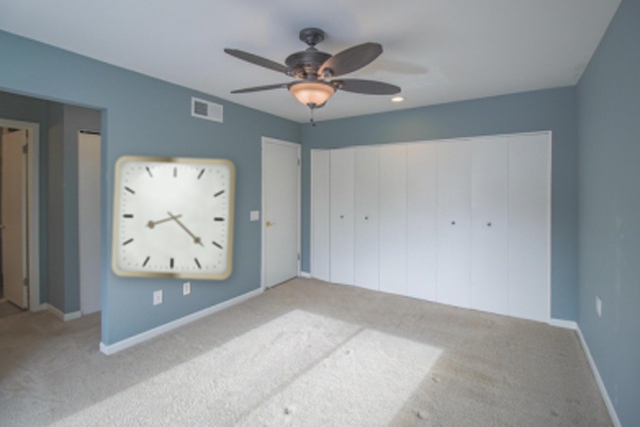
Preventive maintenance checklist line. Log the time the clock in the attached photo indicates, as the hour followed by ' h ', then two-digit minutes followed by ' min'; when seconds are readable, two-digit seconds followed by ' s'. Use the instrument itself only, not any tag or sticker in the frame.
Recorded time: 8 h 22 min
